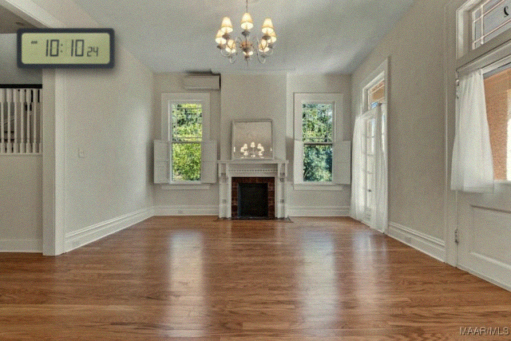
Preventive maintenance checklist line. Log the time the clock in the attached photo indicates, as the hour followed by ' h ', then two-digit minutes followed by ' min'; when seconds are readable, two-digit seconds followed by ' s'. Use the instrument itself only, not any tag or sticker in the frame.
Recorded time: 10 h 10 min 24 s
